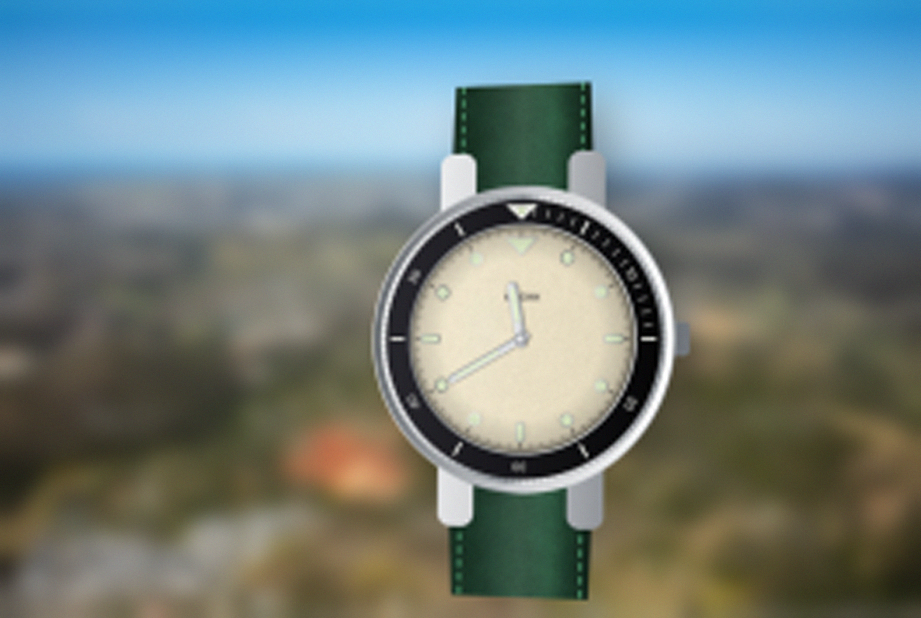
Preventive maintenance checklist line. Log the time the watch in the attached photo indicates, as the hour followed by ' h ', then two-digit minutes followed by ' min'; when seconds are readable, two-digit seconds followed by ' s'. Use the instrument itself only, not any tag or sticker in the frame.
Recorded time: 11 h 40 min
